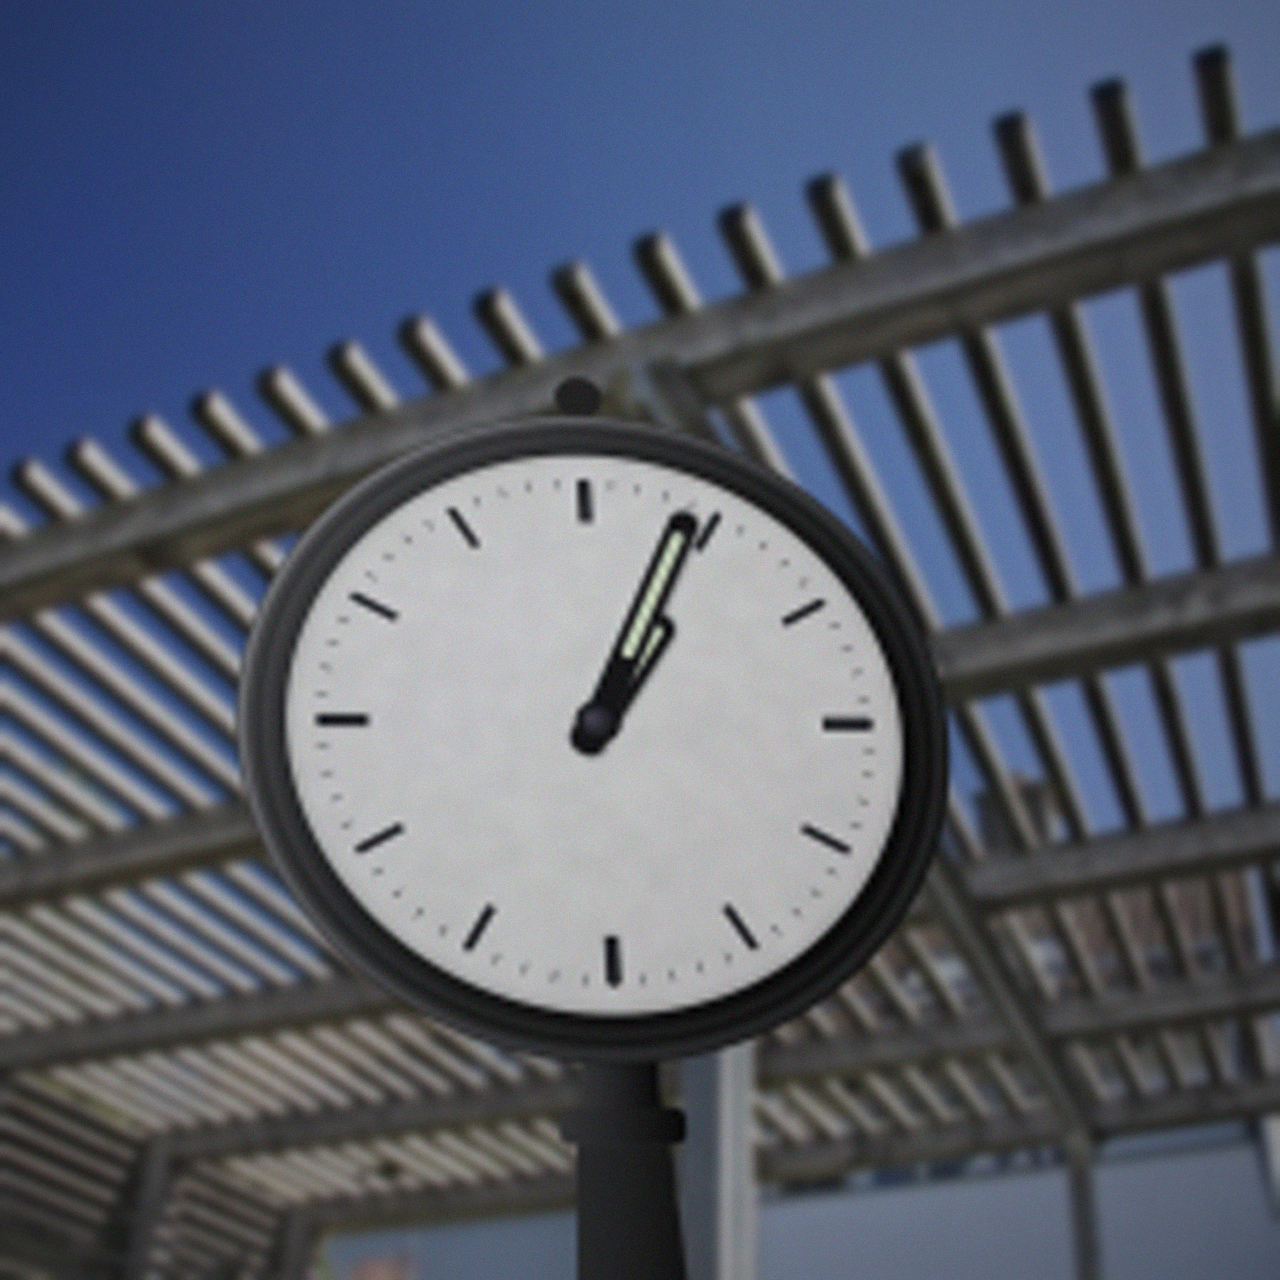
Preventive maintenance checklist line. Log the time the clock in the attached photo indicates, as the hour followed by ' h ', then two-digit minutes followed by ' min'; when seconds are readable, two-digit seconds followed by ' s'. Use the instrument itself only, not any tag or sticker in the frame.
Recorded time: 1 h 04 min
